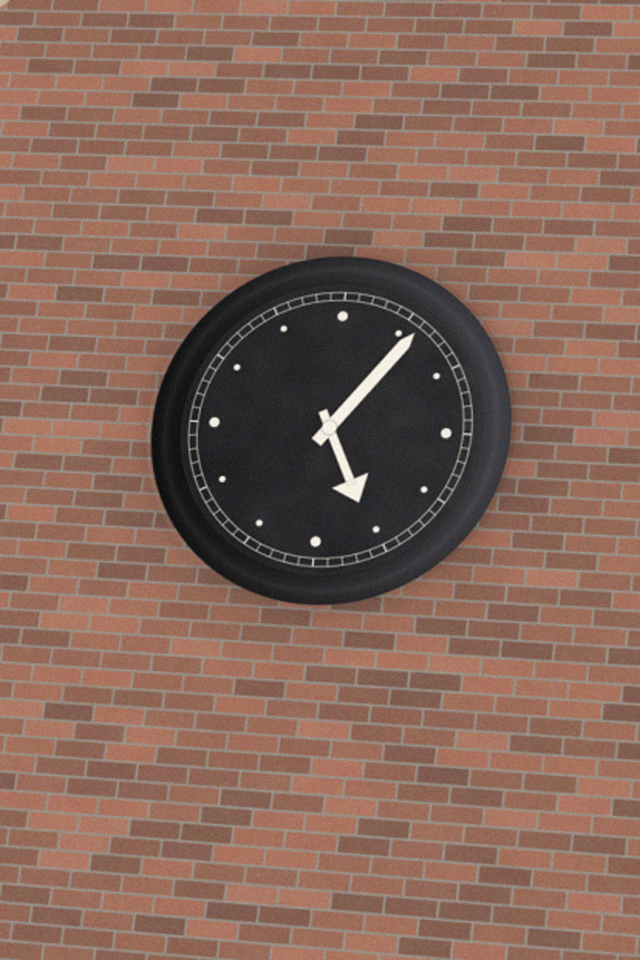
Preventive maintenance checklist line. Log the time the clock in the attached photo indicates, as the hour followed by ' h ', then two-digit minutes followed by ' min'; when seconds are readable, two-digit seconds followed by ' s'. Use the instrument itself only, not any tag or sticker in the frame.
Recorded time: 5 h 06 min
